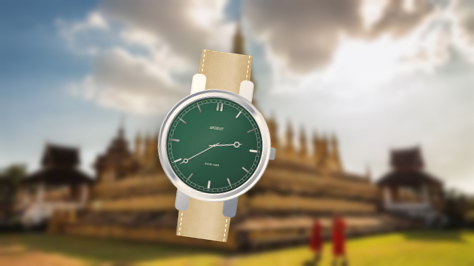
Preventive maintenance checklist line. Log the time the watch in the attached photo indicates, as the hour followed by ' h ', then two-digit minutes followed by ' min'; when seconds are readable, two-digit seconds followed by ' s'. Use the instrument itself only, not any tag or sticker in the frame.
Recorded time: 2 h 39 min
